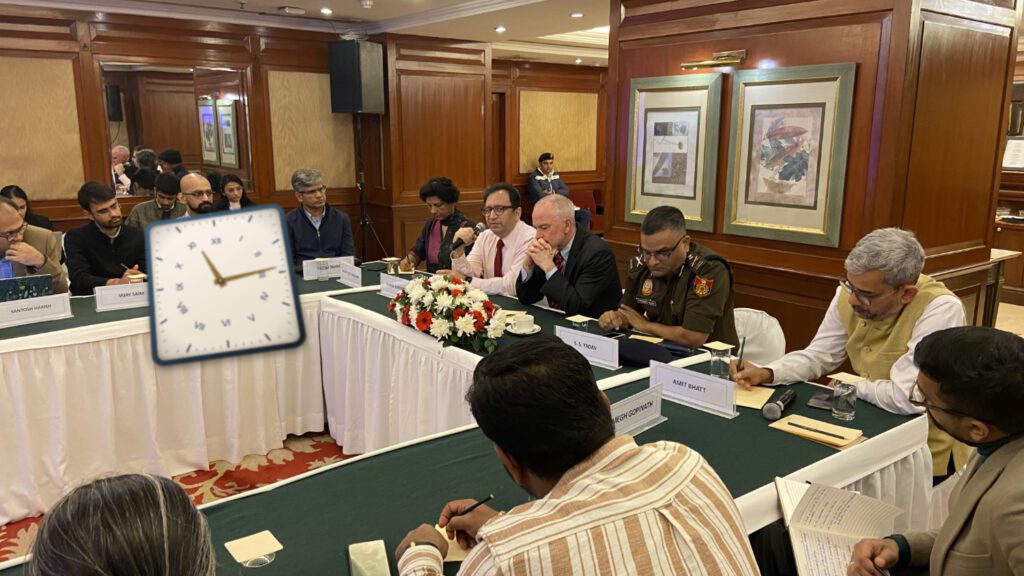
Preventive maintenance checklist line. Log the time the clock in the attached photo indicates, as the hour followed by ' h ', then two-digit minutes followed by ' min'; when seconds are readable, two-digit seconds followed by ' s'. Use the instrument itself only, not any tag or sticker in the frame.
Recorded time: 11 h 14 min
